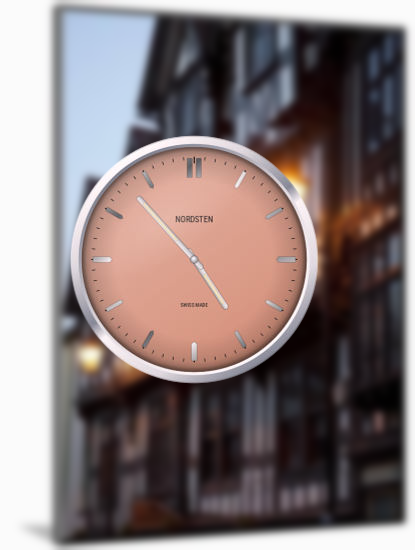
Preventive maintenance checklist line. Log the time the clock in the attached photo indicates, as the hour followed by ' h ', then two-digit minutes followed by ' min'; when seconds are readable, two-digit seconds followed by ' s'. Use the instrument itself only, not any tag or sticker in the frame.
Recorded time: 4 h 53 min
